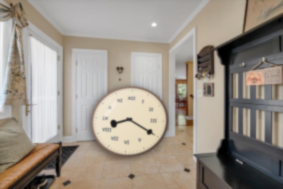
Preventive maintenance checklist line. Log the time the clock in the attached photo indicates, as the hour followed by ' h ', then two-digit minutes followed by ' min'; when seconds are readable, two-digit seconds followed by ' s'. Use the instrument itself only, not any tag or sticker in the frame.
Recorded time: 8 h 20 min
